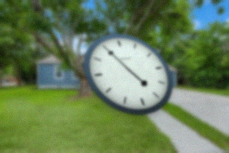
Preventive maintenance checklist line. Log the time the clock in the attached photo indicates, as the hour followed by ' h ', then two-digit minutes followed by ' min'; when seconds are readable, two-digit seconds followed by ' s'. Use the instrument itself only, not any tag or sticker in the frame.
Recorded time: 4 h 55 min
